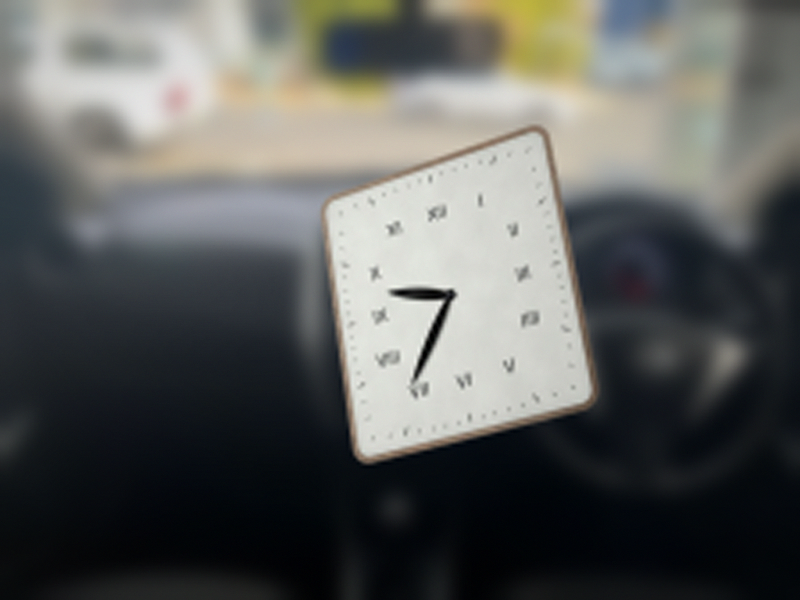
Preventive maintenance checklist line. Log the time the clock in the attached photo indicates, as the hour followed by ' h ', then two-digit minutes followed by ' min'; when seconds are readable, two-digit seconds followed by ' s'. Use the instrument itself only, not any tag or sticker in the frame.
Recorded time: 9 h 36 min
